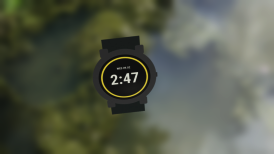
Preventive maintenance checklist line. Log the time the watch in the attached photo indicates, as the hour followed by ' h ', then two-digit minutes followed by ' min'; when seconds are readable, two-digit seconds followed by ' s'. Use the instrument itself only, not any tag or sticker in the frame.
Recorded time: 2 h 47 min
